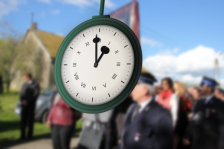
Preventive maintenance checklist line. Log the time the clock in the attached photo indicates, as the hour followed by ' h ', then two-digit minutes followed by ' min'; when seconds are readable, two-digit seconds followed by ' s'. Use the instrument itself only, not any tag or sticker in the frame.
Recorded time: 12 h 59 min
